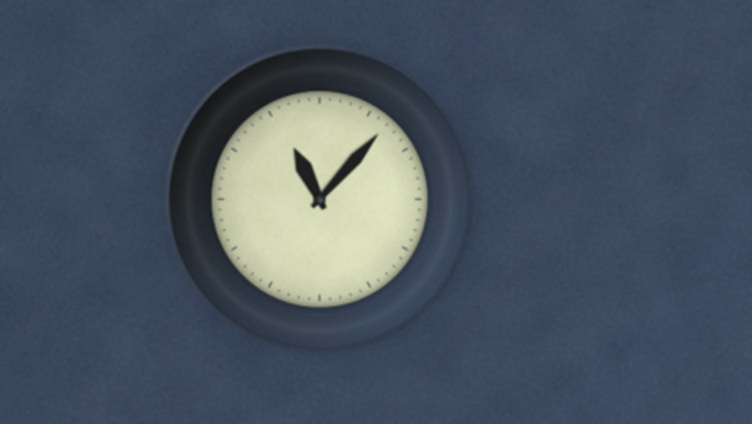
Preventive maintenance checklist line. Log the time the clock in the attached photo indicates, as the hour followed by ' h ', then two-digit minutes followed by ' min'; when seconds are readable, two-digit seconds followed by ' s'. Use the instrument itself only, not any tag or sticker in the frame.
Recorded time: 11 h 07 min
